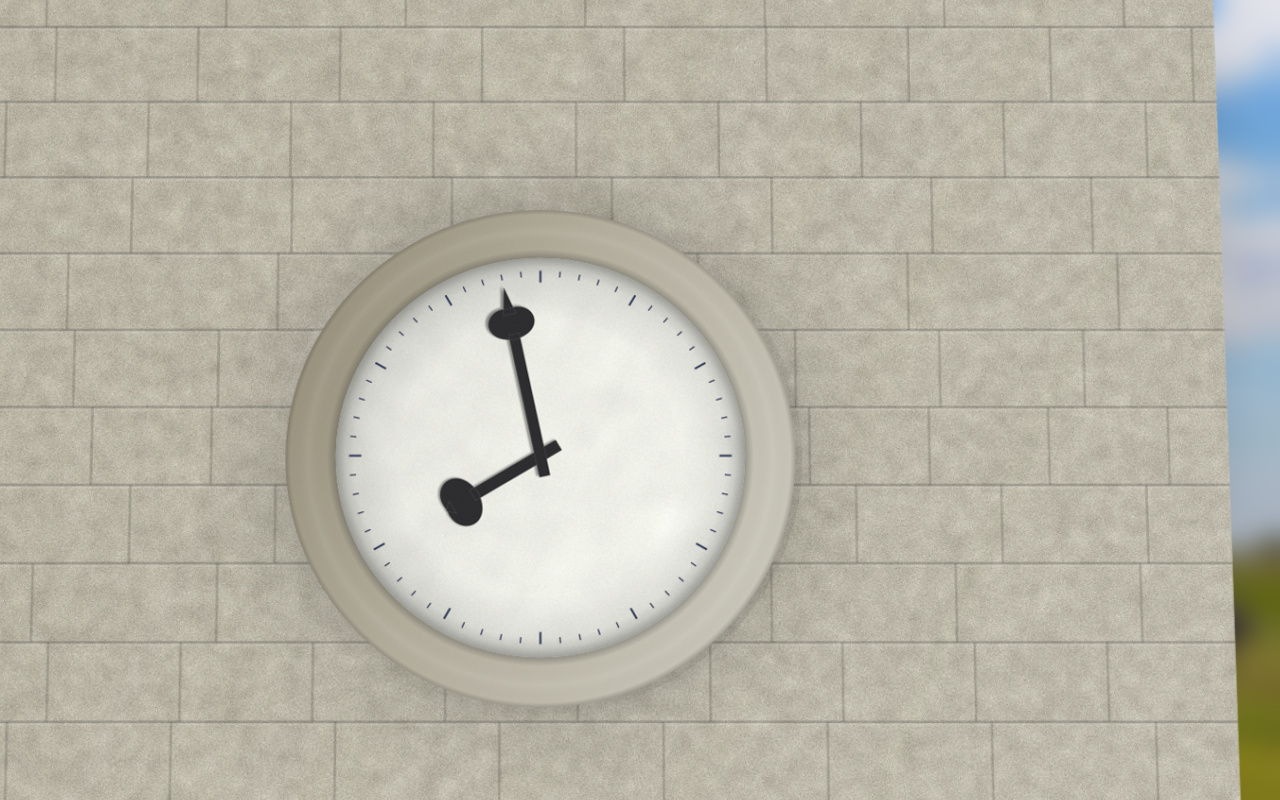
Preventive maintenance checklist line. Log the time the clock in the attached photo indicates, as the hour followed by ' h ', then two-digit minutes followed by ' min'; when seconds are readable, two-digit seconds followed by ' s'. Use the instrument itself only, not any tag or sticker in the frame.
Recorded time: 7 h 58 min
